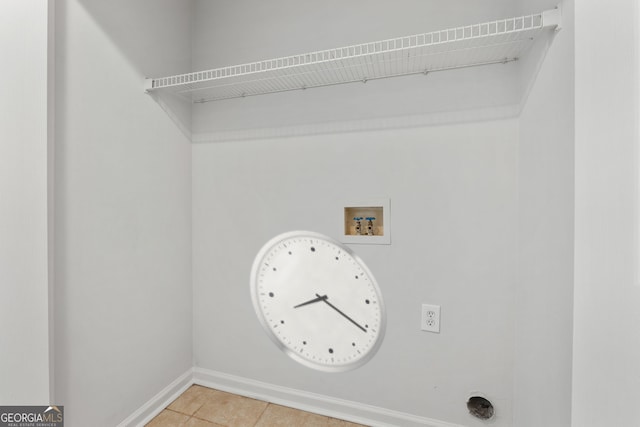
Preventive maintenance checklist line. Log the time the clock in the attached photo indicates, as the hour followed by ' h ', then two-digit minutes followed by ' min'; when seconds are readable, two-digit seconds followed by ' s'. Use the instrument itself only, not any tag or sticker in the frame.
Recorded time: 8 h 21 min
